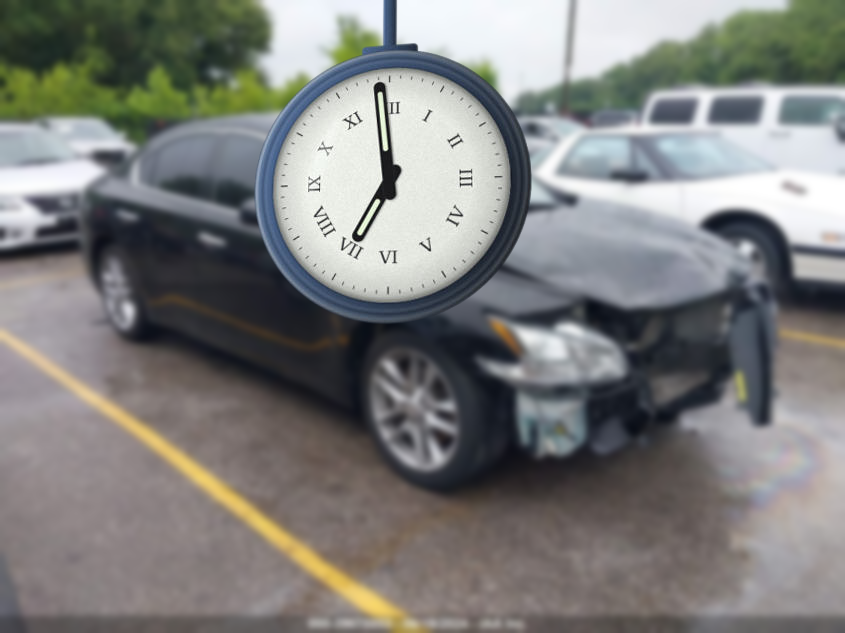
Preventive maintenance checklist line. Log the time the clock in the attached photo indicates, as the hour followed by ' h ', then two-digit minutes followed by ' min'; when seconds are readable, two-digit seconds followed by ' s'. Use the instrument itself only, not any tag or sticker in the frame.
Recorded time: 6 h 59 min
